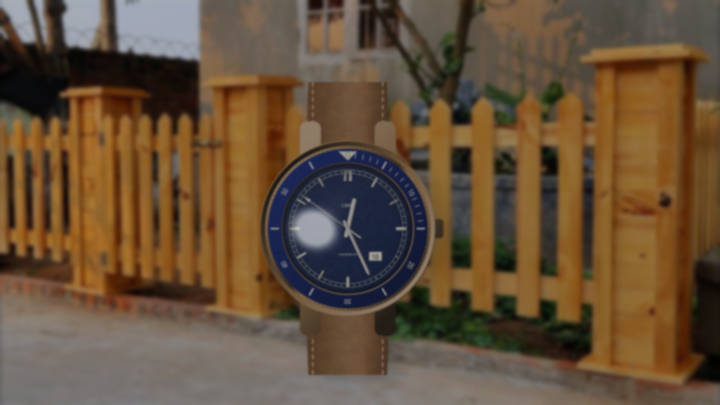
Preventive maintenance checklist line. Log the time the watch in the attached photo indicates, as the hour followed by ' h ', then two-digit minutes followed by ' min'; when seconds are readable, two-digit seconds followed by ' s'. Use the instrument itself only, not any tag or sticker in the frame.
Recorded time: 12 h 25 min 51 s
